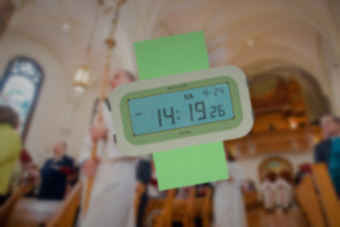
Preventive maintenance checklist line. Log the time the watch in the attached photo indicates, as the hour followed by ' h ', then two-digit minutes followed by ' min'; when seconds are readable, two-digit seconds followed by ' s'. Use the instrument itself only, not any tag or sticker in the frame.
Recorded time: 14 h 19 min 26 s
